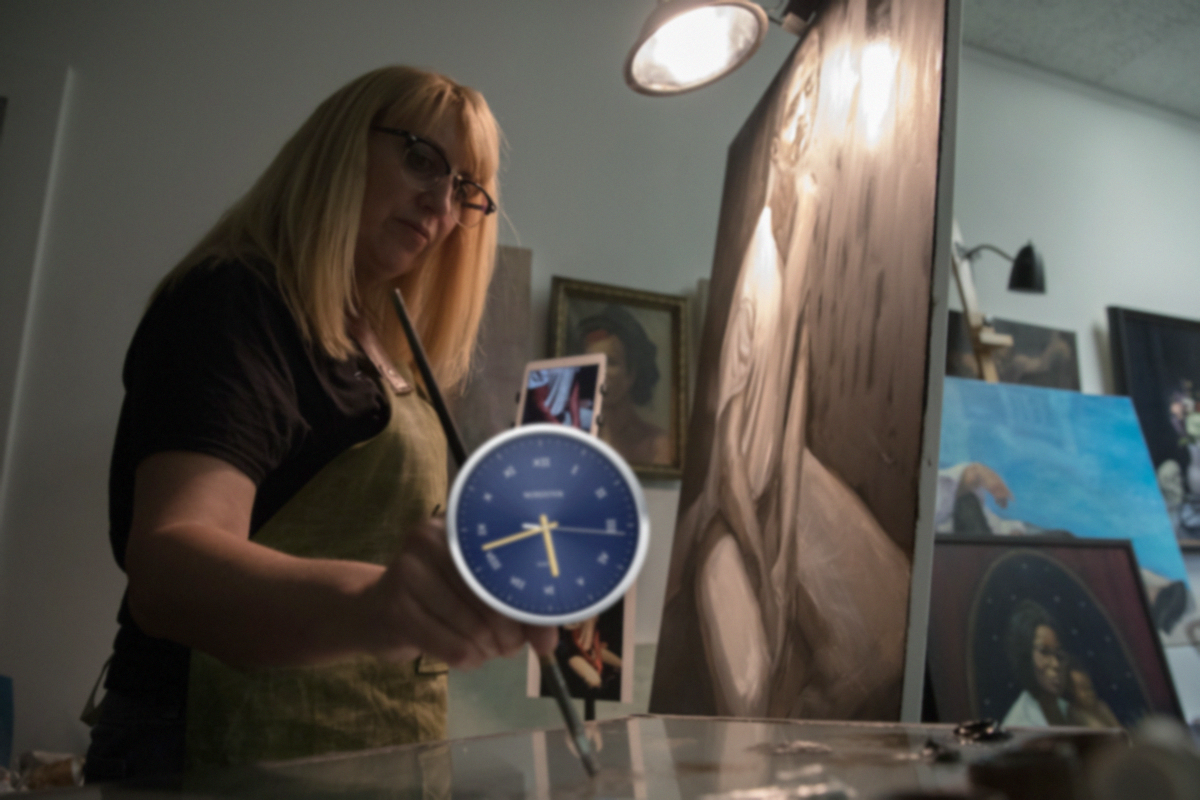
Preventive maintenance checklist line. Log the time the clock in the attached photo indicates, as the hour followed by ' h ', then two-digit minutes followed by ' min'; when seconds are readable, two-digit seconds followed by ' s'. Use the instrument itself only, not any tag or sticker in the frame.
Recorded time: 5 h 42 min 16 s
